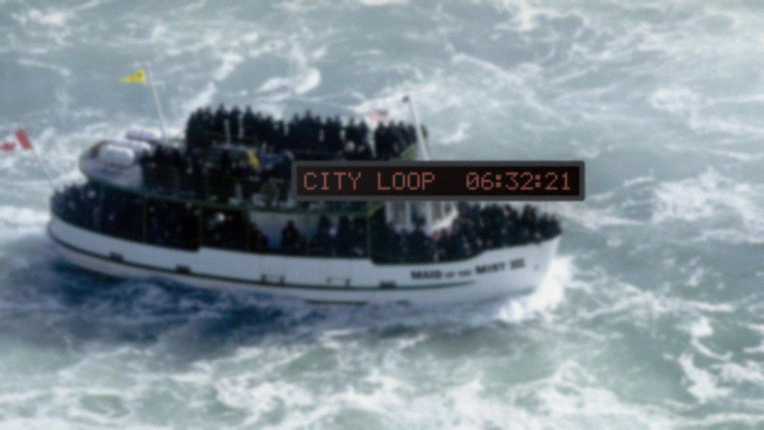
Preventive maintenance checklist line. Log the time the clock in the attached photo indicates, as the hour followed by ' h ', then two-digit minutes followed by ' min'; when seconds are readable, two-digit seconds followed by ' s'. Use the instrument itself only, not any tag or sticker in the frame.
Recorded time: 6 h 32 min 21 s
